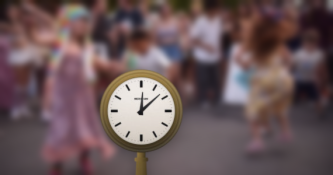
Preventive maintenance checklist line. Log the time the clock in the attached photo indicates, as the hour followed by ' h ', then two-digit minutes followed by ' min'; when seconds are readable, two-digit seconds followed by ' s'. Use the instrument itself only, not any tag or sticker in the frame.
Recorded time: 12 h 08 min
